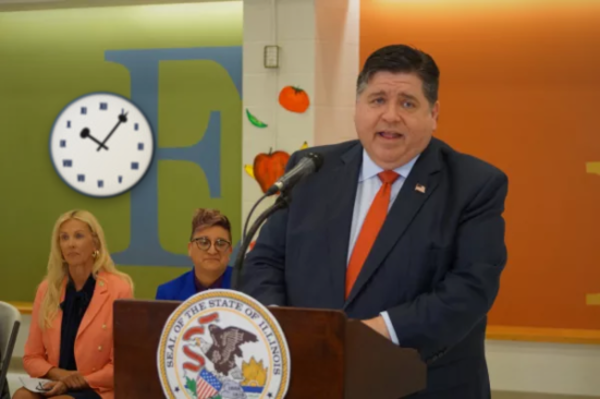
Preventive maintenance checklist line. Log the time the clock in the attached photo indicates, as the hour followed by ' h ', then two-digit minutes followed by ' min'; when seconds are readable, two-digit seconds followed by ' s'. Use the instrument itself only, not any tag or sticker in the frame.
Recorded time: 10 h 06 min
